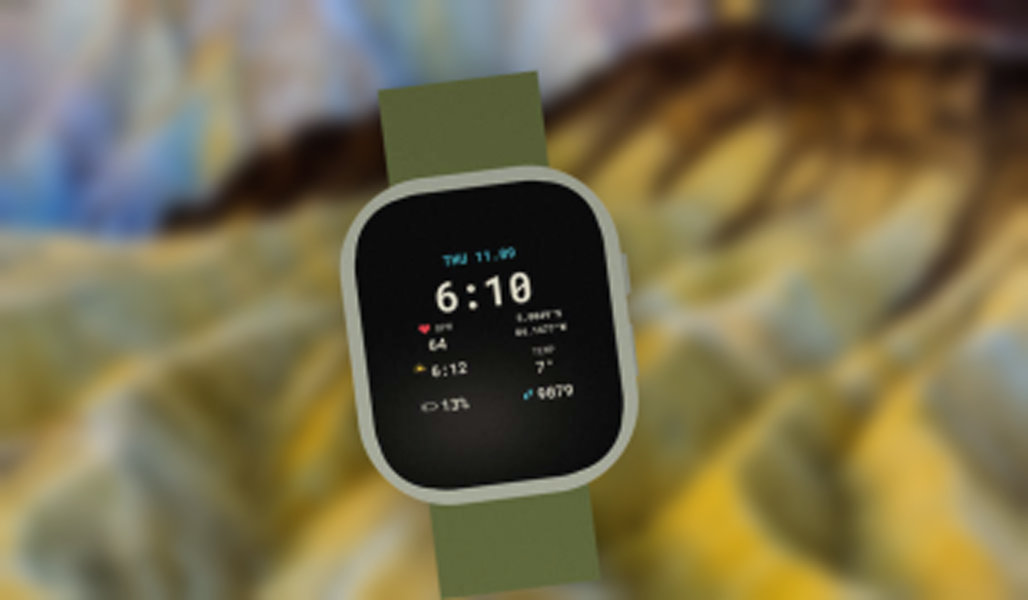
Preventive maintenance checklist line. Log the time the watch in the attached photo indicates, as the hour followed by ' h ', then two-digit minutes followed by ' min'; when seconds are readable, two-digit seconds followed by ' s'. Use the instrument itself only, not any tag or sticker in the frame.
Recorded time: 6 h 10 min
